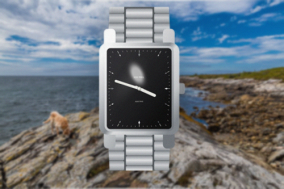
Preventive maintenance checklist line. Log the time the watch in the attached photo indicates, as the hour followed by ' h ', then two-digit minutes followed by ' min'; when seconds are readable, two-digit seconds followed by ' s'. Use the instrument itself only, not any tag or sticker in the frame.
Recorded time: 3 h 48 min
